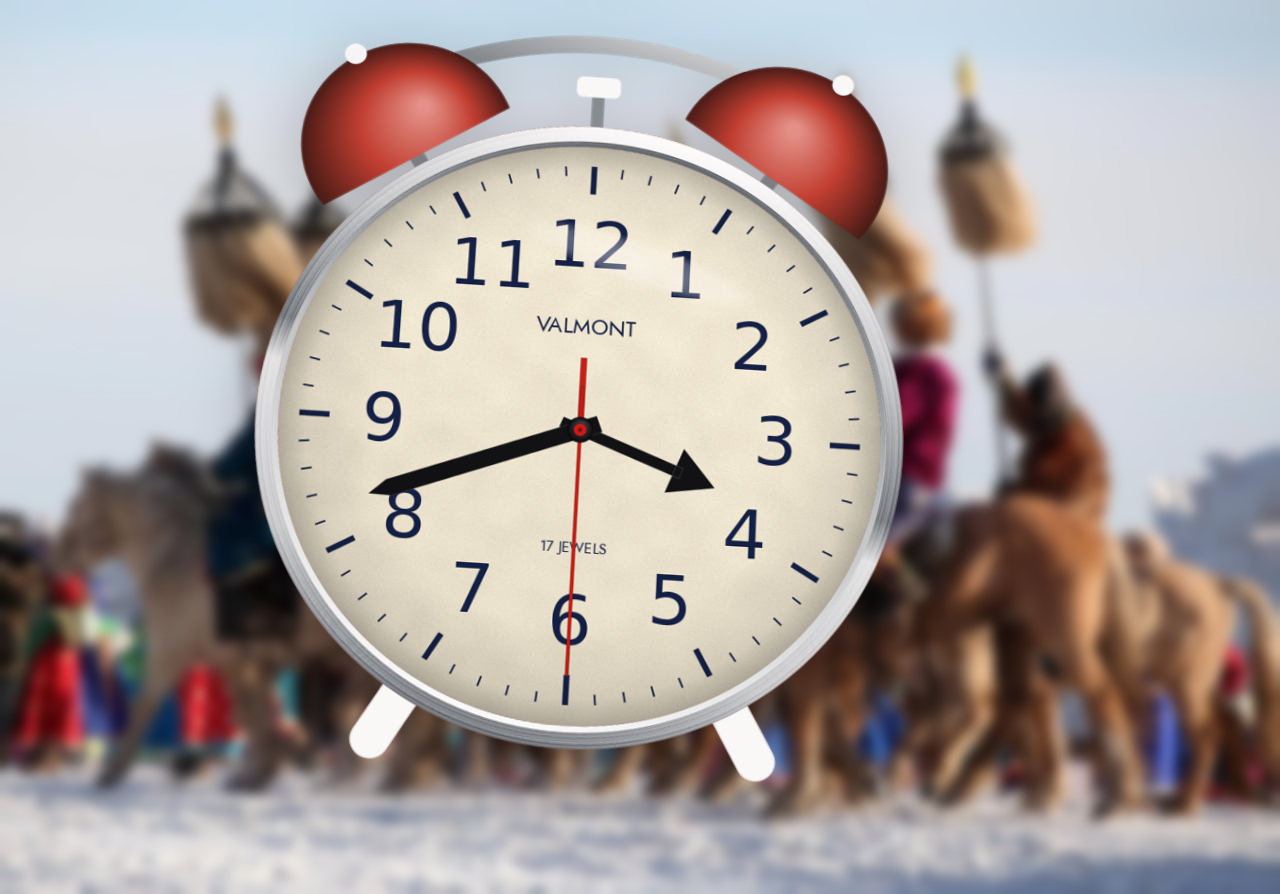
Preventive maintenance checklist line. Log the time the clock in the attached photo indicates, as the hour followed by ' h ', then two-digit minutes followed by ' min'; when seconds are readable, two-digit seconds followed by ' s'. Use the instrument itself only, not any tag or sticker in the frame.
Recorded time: 3 h 41 min 30 s
